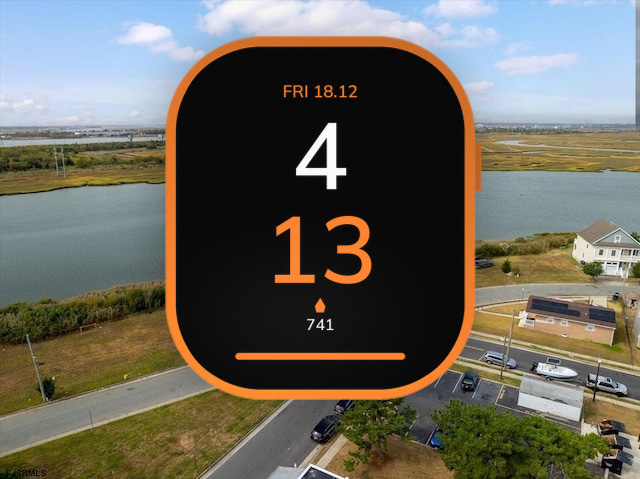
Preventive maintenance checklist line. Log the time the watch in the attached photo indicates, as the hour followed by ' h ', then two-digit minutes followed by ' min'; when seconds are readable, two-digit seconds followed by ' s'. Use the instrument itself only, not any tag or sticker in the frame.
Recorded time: 4 h 13 min
